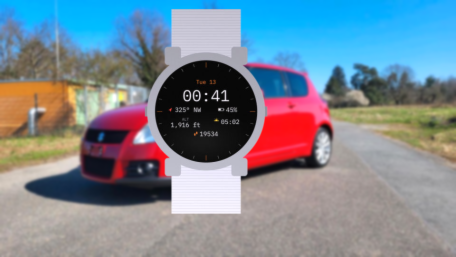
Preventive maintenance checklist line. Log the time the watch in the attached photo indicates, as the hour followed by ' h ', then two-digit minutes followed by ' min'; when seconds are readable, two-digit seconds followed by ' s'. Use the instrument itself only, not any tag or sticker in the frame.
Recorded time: 0 h 41 min
